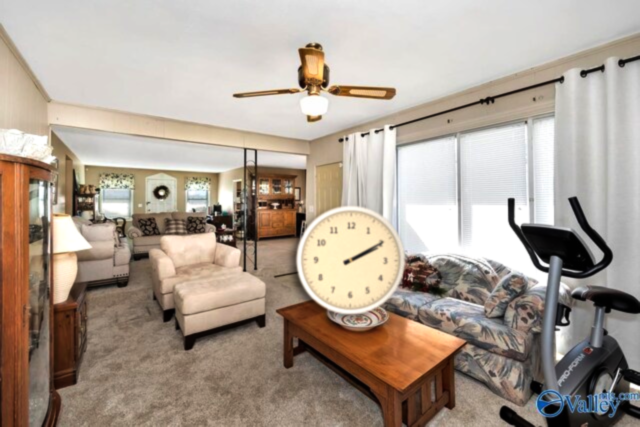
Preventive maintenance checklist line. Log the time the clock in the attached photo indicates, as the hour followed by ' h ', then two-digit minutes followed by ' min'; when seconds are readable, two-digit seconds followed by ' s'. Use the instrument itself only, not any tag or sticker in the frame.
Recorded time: 2 h 10 min
